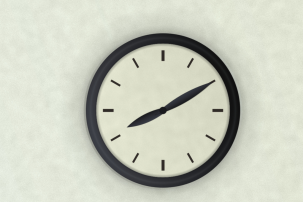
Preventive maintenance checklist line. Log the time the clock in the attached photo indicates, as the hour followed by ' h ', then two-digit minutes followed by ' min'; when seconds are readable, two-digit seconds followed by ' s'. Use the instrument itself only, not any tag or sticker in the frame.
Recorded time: 8 h 10 min
